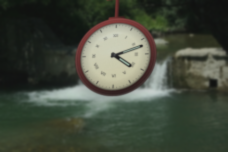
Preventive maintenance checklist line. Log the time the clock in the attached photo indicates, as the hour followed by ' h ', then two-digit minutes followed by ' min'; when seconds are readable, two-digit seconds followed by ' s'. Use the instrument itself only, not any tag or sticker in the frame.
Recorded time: 4 h 12 min
